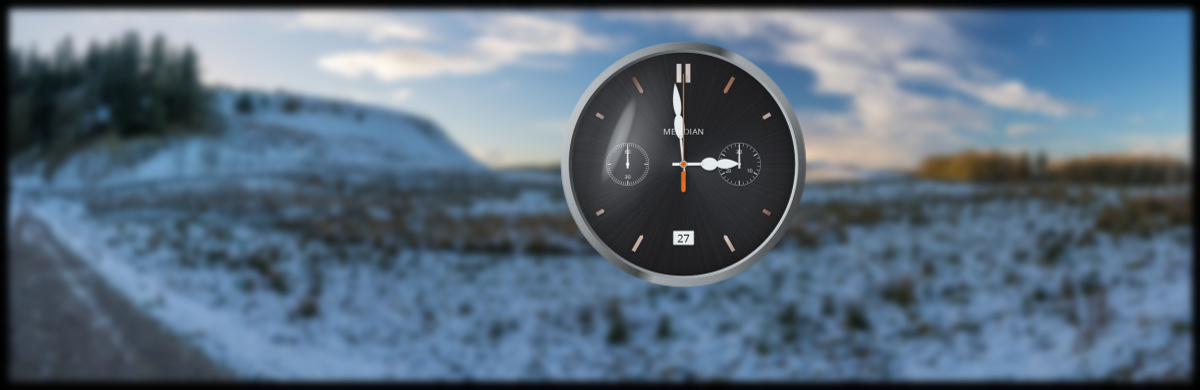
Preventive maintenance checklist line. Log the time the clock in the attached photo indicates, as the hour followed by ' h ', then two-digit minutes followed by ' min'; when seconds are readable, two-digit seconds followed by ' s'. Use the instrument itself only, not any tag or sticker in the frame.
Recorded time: 2 h 59 min
